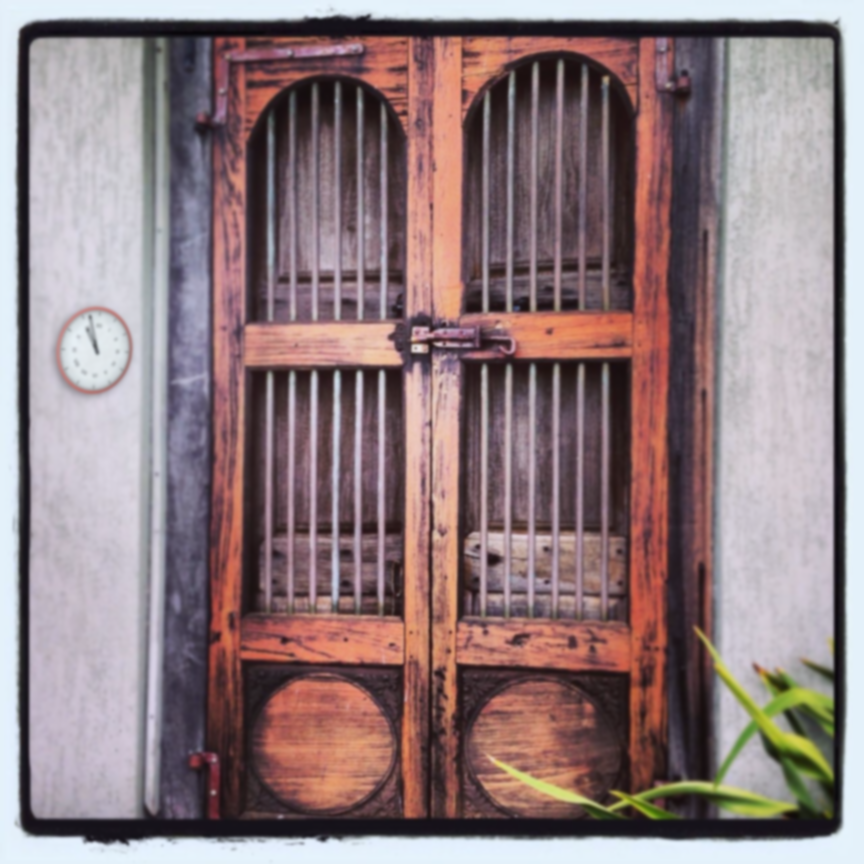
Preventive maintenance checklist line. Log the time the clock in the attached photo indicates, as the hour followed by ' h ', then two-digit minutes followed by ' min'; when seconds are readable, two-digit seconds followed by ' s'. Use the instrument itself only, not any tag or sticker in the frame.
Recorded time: 10 h 57 min
